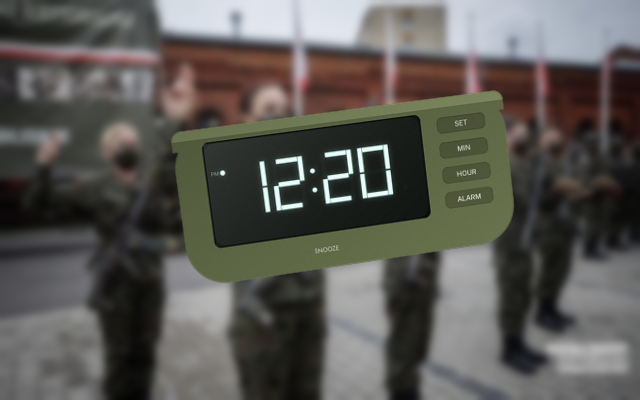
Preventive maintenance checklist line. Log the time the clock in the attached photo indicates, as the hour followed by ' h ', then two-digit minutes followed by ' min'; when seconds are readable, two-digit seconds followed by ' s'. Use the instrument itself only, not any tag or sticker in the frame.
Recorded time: 12 h 20 min
